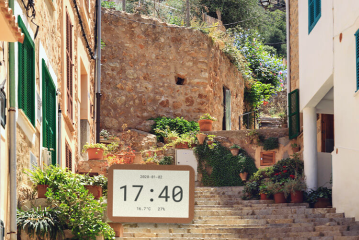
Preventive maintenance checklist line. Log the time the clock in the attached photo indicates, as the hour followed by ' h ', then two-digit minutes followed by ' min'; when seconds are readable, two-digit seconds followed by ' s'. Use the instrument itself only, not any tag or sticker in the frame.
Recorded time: 17 h 40 min
